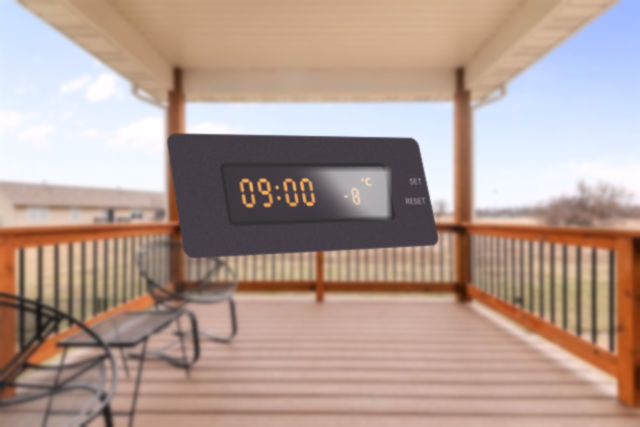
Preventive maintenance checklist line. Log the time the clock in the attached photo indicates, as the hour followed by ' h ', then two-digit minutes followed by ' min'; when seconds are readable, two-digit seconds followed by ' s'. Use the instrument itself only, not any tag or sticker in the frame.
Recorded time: 9 h 00 min
